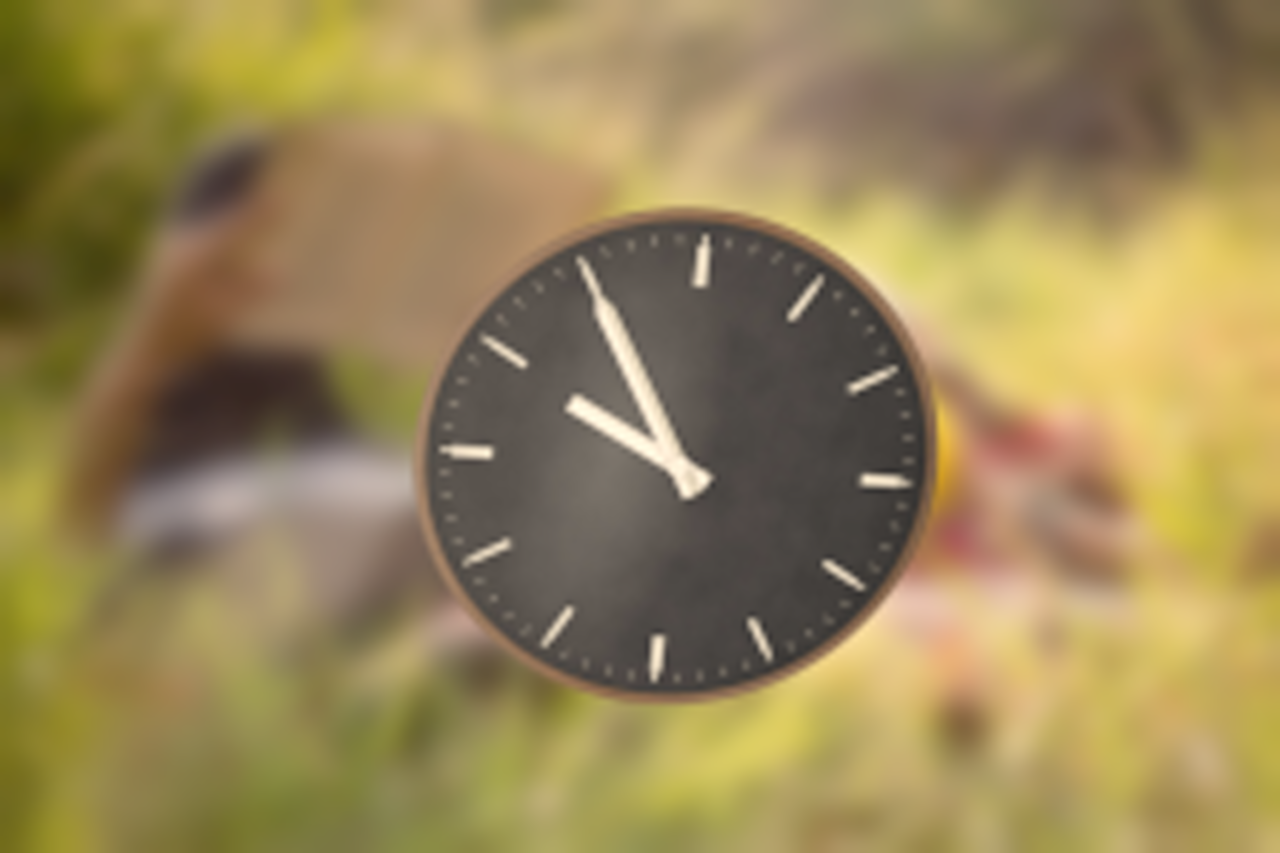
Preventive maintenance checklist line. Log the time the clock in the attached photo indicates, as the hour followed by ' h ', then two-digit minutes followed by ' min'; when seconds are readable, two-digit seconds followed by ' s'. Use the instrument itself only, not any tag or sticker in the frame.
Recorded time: 9 h 55 min
